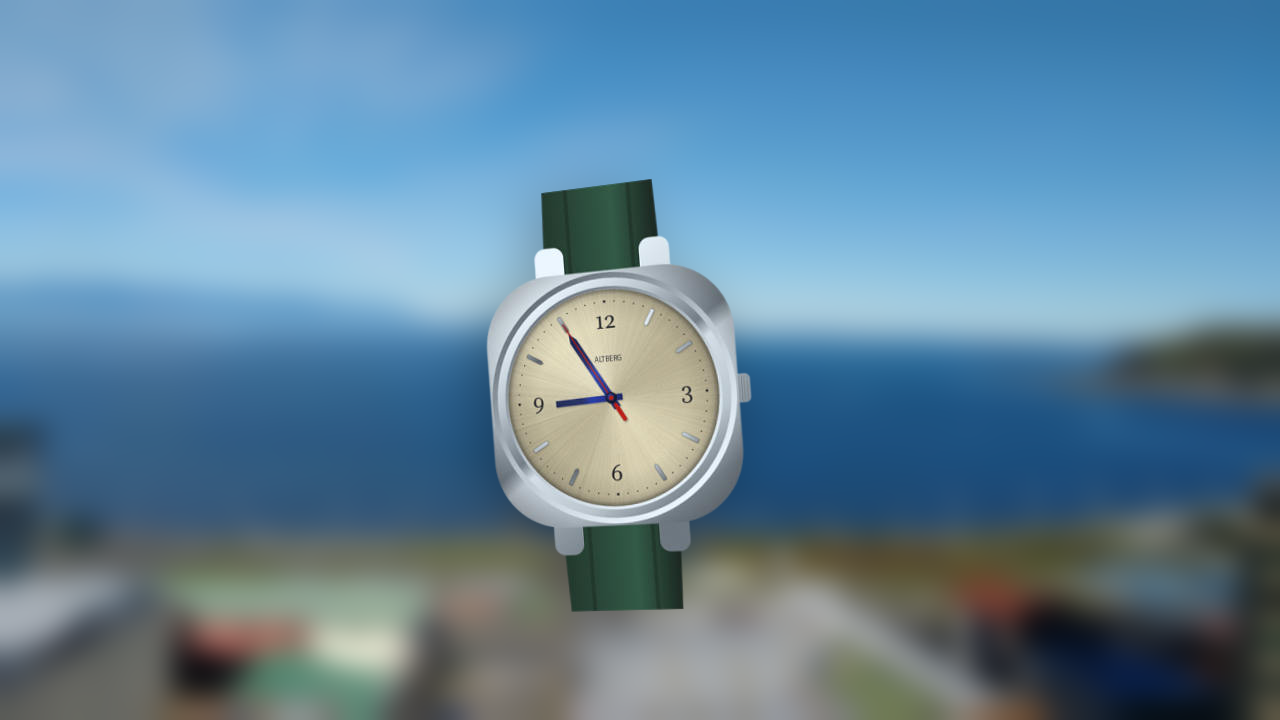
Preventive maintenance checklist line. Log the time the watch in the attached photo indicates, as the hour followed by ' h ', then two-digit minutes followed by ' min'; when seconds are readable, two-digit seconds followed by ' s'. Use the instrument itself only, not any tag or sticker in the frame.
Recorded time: 8 h 54 min 55 s
